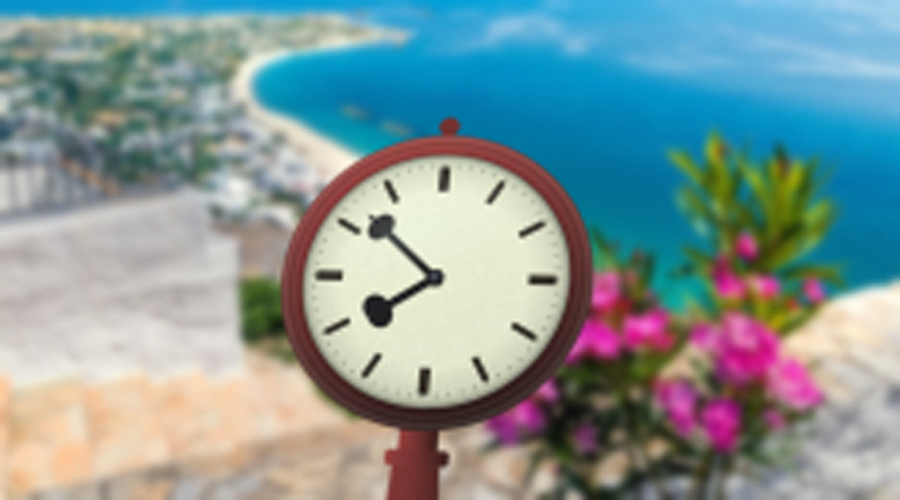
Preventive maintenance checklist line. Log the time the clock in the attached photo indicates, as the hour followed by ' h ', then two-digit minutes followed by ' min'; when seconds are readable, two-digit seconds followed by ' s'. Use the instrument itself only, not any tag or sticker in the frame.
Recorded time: 7 h 52 min
